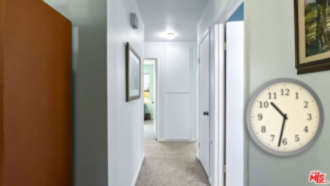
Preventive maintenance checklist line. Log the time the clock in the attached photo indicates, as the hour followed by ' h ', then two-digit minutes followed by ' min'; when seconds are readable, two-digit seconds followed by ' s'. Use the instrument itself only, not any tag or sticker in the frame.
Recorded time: 10 h 32 min
